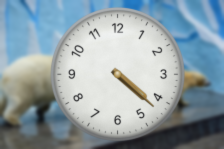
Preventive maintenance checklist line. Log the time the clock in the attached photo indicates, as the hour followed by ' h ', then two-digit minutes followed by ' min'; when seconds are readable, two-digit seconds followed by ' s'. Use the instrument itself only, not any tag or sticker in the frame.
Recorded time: 4 h 22 min
